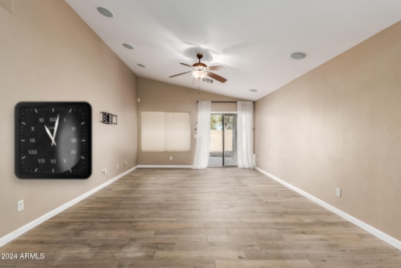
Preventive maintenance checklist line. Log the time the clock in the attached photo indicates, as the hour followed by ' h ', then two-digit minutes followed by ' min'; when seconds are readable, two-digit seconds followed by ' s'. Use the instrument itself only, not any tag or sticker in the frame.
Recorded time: 11 h 02 min
